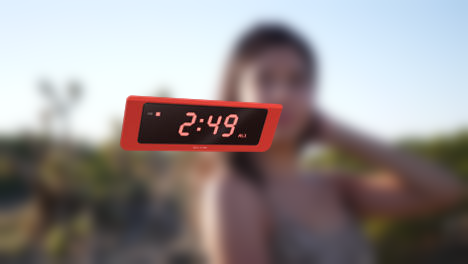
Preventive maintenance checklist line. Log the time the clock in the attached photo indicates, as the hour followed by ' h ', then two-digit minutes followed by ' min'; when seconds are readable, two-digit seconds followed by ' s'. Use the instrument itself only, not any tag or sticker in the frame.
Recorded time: 2 h 49 min
